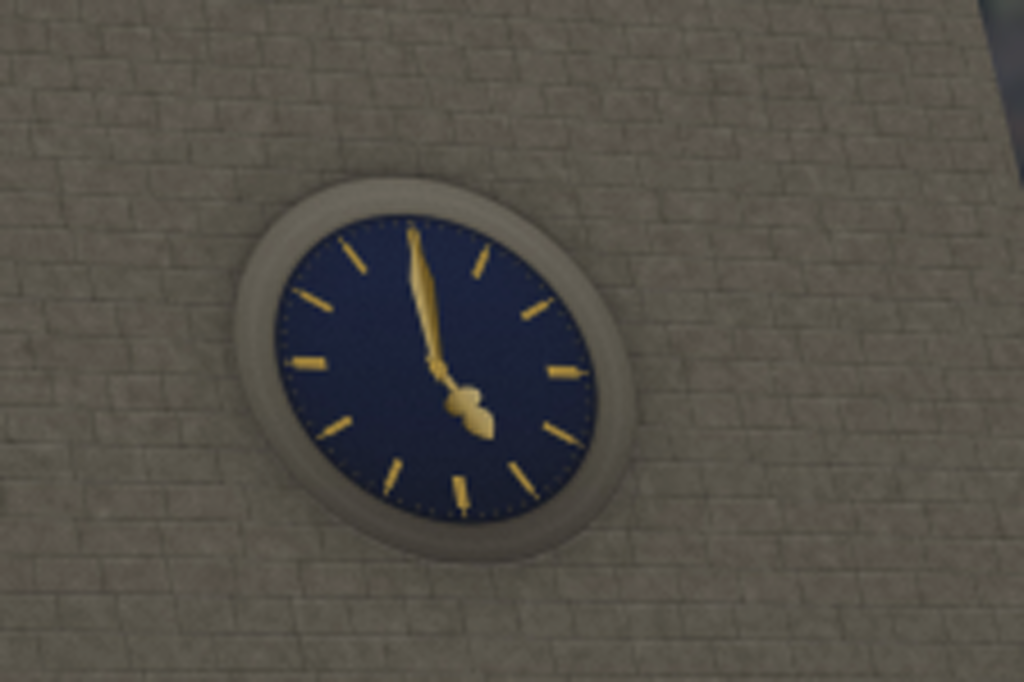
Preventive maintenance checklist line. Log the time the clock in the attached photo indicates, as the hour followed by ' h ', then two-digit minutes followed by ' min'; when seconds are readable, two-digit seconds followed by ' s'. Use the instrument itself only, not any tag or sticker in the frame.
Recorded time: 5 h 00 min
